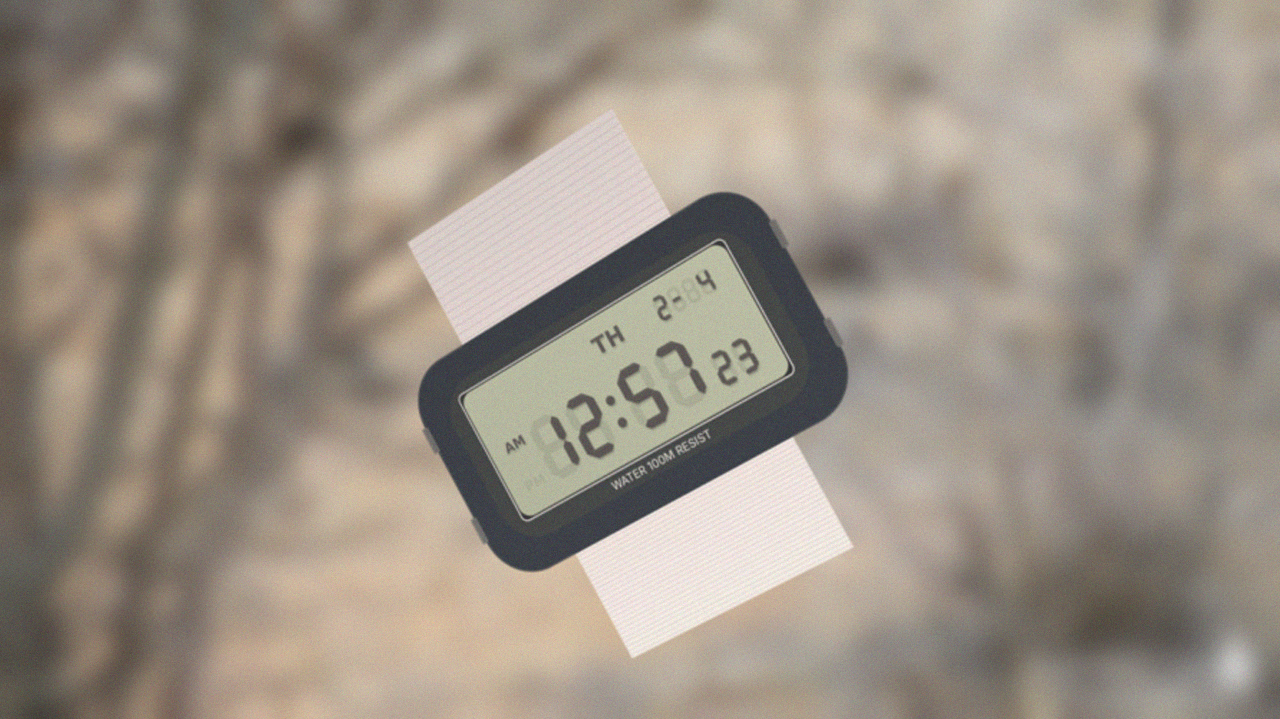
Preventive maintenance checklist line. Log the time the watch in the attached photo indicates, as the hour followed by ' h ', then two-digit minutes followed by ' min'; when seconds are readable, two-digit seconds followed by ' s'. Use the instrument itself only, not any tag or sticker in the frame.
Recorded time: 12 h 57 min 23 s
